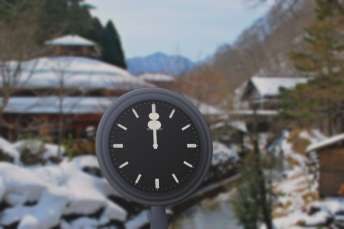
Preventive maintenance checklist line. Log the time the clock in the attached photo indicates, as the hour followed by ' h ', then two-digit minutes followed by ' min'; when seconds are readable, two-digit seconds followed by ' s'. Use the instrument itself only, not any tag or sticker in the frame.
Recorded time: 12 h 00 min
